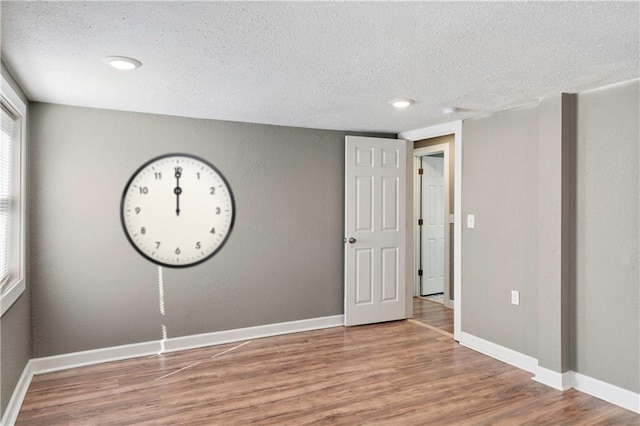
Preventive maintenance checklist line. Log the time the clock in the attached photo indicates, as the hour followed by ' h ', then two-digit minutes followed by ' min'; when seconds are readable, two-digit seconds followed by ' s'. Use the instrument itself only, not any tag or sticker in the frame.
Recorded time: 12 h 00 min
